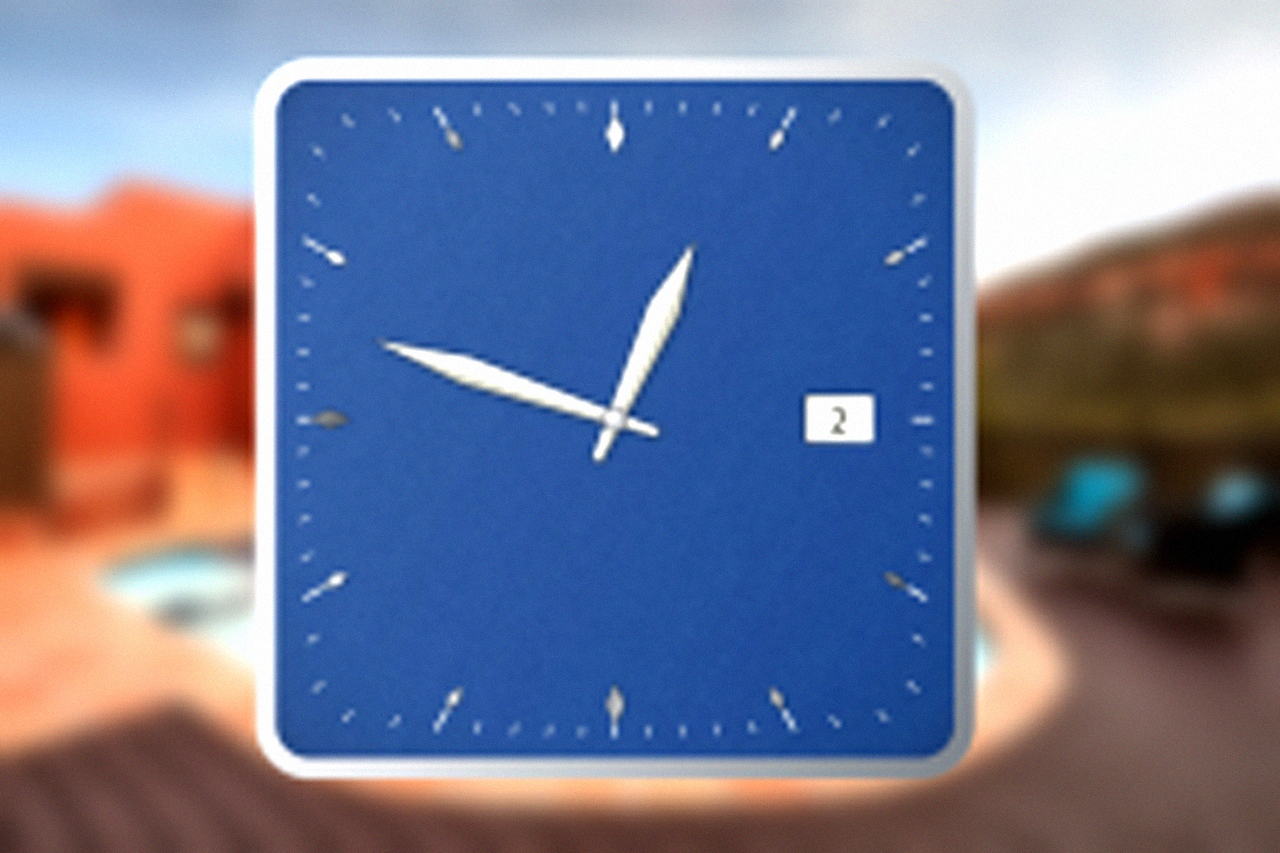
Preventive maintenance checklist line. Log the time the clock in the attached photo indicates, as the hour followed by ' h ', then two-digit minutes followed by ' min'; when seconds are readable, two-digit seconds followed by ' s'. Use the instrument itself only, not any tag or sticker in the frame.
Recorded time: 12 h 48 min
